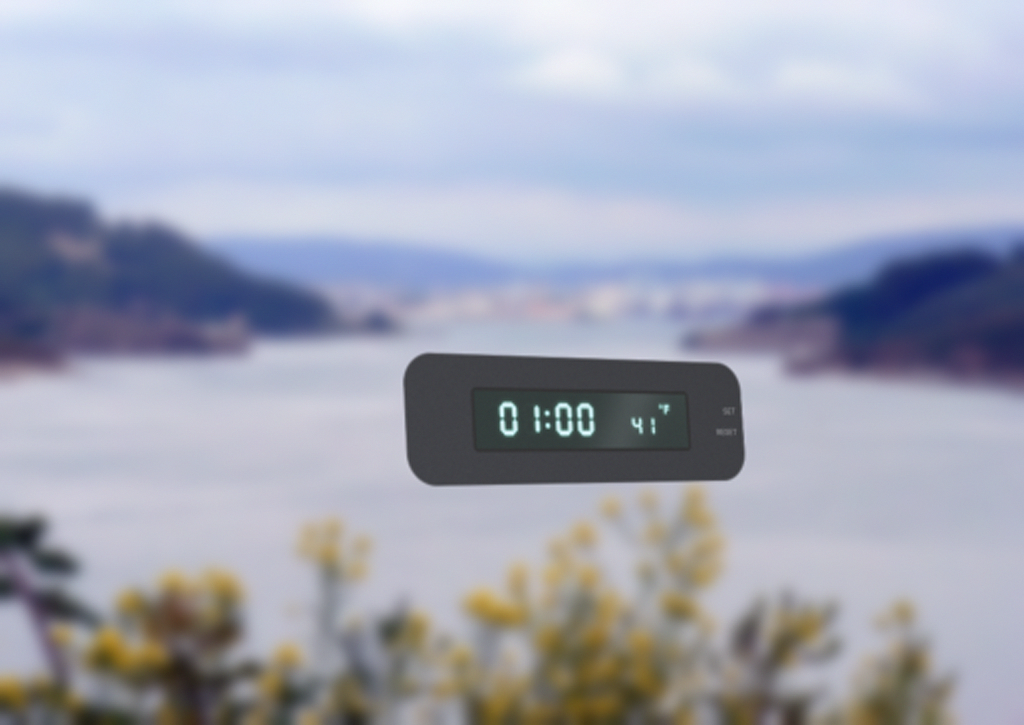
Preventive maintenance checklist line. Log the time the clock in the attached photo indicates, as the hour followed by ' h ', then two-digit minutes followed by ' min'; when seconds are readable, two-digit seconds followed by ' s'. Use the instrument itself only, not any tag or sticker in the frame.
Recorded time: 1 h 00 min
